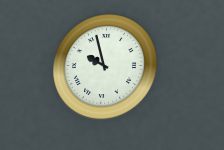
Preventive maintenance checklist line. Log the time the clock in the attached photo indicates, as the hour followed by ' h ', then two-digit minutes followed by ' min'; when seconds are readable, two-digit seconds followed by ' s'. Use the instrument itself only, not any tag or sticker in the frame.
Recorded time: 9 h 57 min
